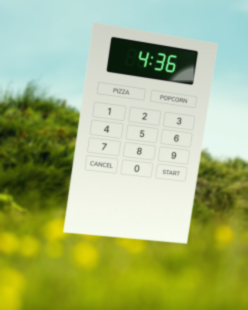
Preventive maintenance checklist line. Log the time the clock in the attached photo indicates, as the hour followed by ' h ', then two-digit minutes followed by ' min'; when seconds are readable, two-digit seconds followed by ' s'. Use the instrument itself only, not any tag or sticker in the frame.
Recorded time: 4 h 36 min
